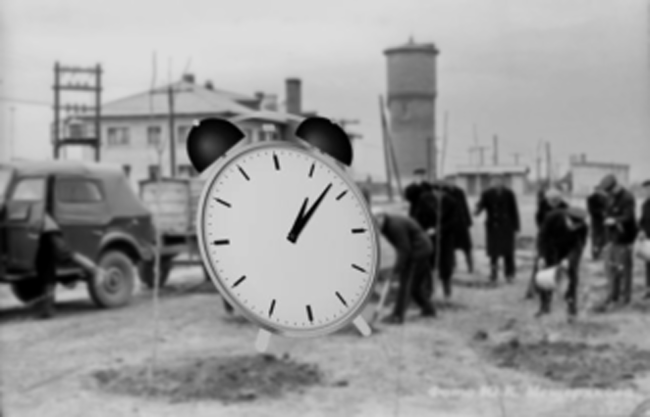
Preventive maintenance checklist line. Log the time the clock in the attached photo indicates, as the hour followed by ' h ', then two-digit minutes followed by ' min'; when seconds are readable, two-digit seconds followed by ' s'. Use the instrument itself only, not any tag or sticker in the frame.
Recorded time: 1 h 08 min
